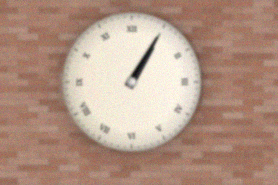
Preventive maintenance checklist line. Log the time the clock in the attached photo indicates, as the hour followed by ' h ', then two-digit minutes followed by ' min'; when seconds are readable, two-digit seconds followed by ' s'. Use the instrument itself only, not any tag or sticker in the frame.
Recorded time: 1 h 05 min
